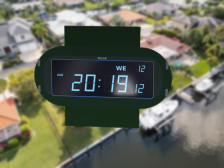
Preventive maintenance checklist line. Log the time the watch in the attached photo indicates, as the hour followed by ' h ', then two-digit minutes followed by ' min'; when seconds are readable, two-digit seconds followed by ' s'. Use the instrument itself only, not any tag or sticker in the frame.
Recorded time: 20 h 19 min 12 s
